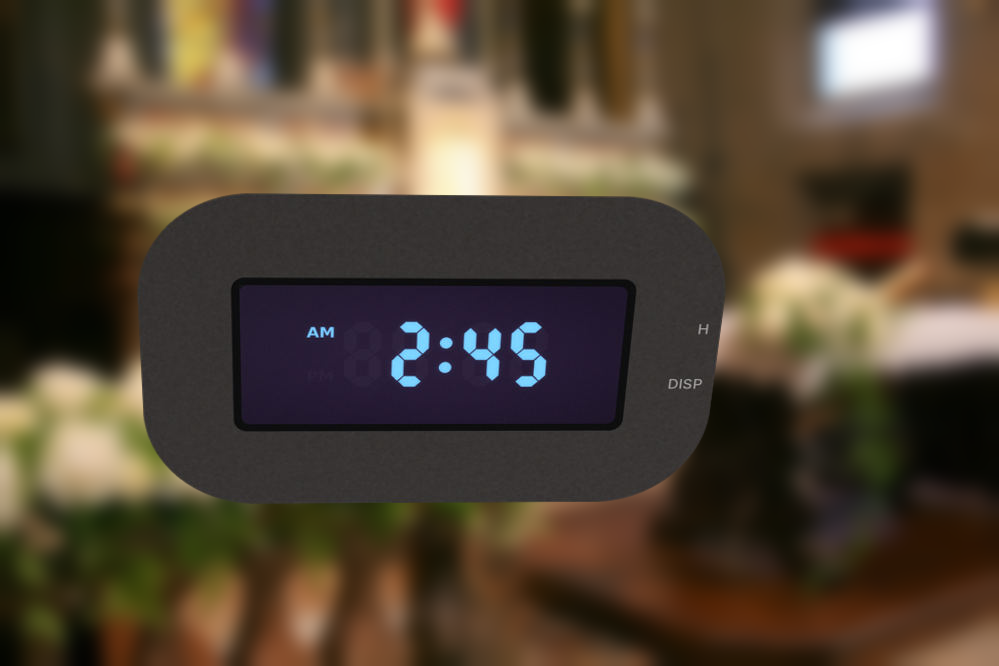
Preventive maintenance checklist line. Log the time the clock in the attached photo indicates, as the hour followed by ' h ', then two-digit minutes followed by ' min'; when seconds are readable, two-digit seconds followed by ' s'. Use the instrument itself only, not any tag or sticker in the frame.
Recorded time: 2 h 45 min
